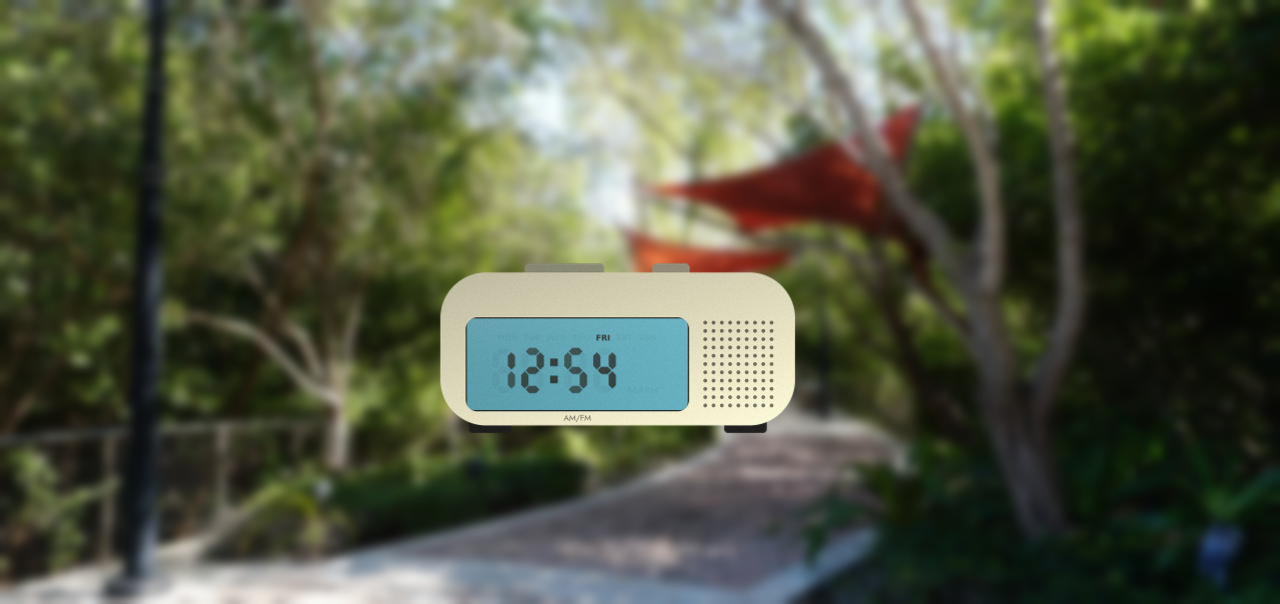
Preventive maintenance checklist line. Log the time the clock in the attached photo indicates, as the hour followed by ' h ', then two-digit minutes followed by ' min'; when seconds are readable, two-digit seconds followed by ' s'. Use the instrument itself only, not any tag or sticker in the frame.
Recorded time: 12 h 54 min
